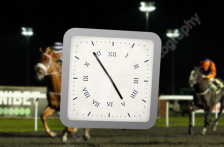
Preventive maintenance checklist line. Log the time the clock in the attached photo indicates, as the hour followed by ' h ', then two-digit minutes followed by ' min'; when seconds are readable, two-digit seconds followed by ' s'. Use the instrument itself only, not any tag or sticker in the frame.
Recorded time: 4 h 54 min
